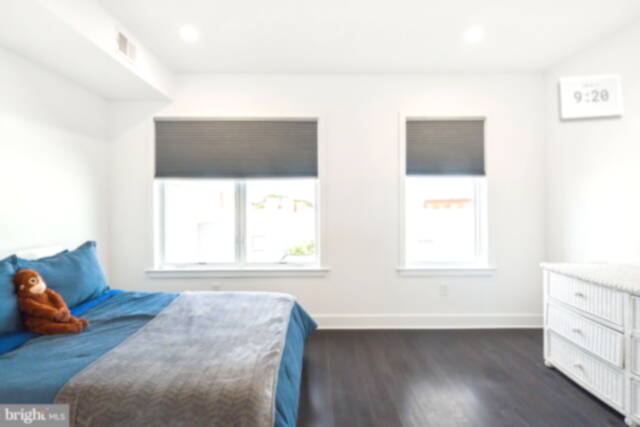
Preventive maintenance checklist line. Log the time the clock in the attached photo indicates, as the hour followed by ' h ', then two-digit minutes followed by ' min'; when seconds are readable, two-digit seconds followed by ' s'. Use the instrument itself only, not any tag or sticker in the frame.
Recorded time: 9 h 20 min
